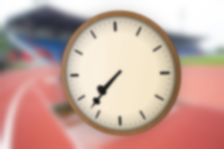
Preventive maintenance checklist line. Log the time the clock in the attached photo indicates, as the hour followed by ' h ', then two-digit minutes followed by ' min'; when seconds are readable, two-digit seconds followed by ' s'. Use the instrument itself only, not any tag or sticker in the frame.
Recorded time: 7 h 37 min
